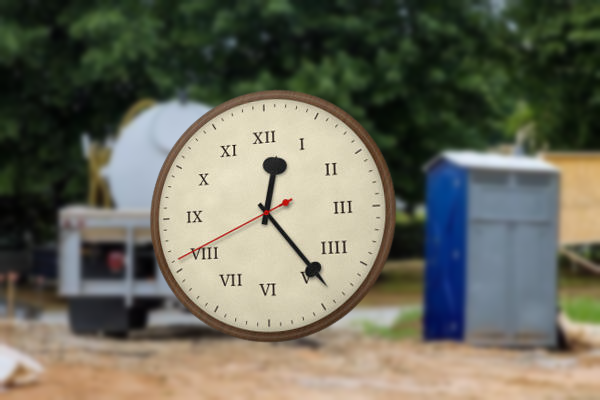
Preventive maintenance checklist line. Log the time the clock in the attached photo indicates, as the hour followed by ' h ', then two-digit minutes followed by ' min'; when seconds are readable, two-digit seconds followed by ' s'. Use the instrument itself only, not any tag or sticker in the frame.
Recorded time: 12 h 23 min 41 s
